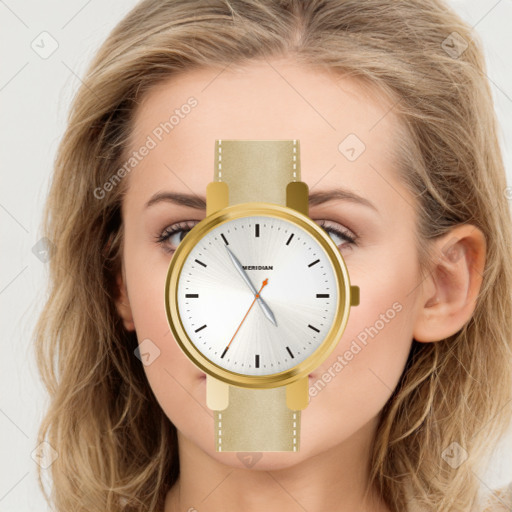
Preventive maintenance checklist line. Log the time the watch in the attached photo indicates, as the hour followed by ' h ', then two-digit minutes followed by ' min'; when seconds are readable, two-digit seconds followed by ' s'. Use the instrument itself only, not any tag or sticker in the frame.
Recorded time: 4 h 54 min 35 s
